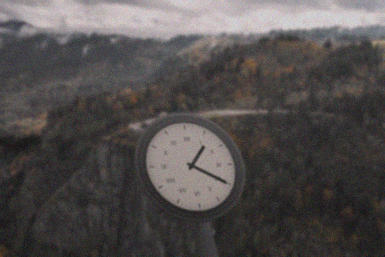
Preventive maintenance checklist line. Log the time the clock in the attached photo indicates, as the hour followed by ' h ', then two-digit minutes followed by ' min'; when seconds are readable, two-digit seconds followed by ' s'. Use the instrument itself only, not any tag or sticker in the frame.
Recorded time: 1 h 20 min
